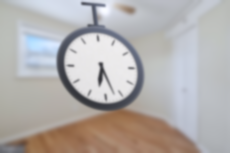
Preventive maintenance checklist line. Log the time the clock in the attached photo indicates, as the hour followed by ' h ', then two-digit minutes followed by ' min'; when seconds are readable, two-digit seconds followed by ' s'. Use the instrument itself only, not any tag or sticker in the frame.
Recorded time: 6 h 27 min
